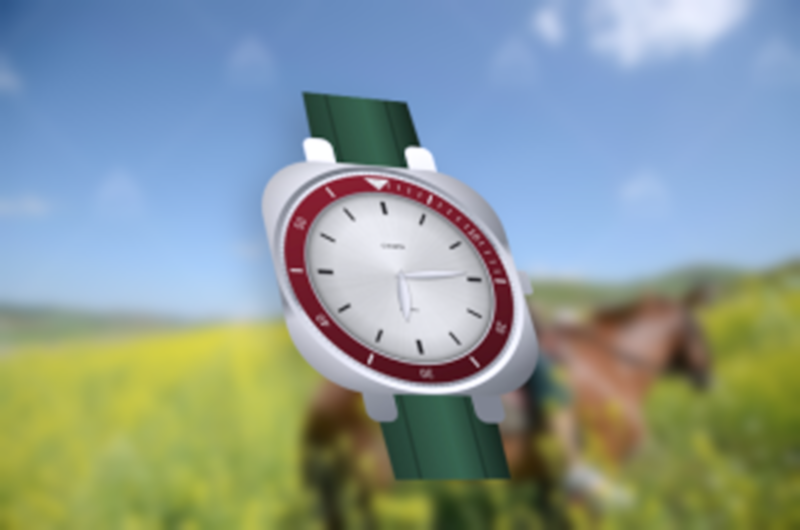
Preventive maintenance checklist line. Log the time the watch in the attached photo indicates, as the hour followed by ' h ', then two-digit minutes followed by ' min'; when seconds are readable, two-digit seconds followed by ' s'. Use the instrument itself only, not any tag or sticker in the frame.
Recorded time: 6 h 14 min
